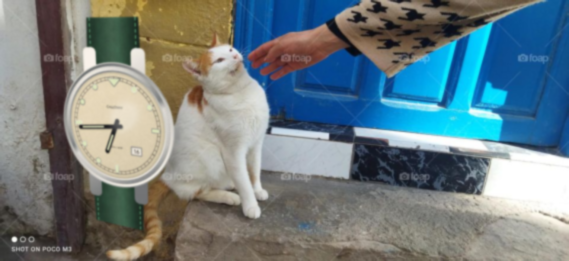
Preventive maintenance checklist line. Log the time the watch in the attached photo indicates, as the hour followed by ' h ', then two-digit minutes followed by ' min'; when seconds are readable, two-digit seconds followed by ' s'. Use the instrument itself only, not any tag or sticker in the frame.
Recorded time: 6 h 44 min
